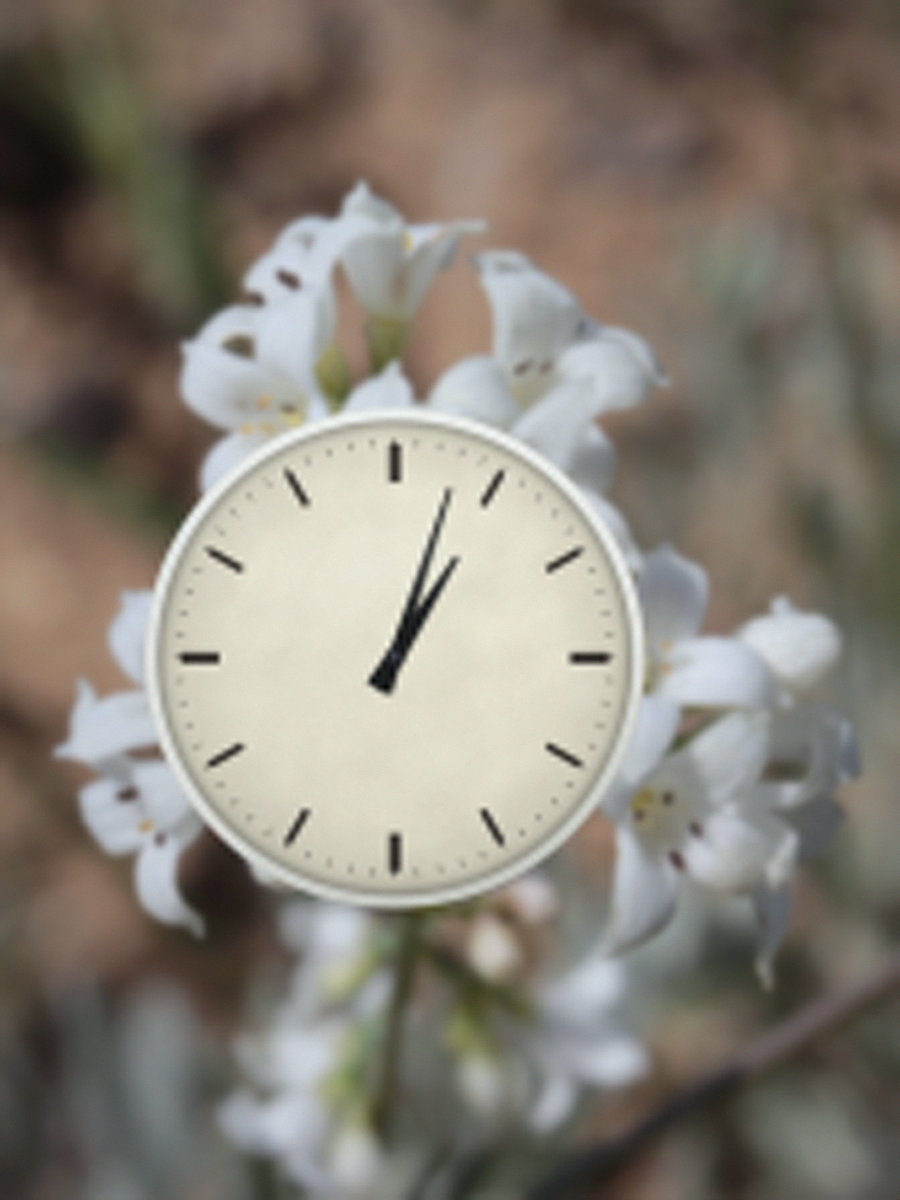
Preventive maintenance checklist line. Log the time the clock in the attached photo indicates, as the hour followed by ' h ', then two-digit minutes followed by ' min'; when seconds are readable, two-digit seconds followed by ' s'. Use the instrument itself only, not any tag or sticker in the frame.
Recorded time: 1 h 03 min
